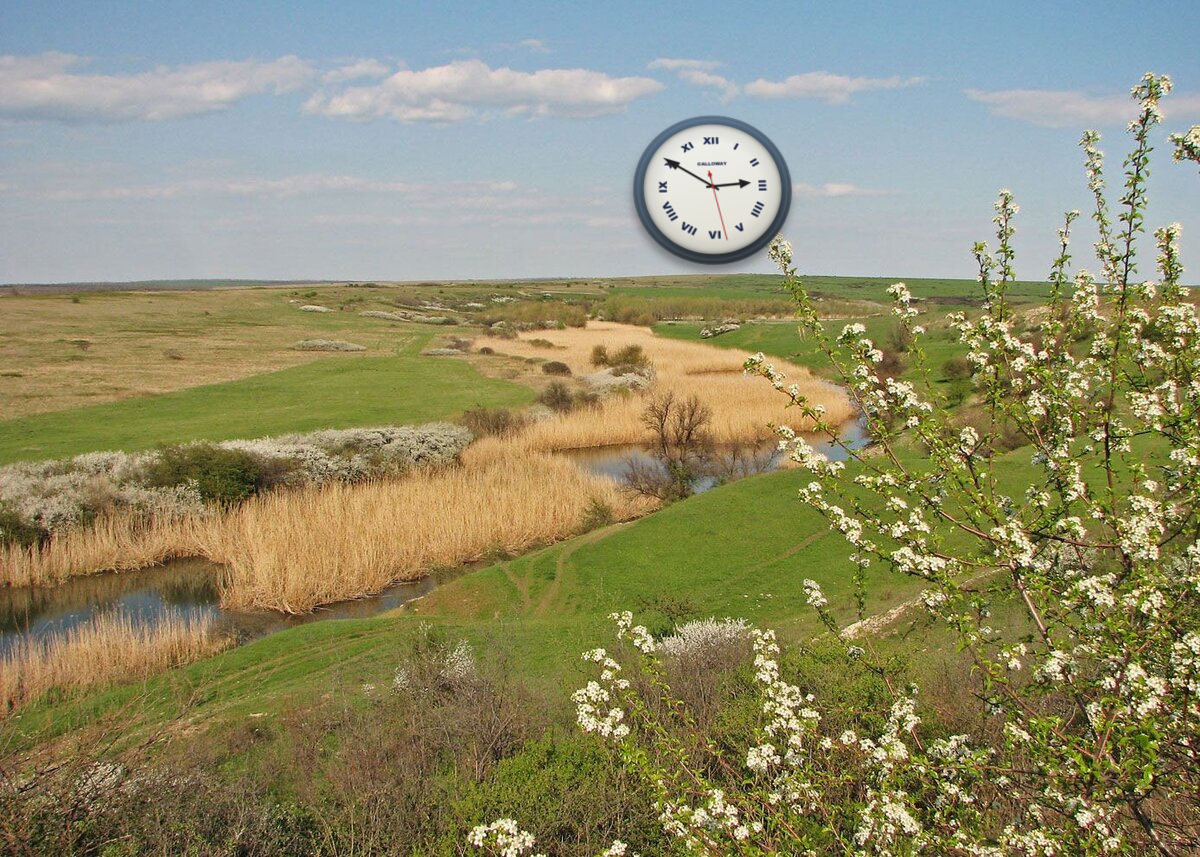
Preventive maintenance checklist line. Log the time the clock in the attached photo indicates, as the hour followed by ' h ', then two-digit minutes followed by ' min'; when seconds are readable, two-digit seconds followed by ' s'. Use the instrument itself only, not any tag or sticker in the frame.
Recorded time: 2 h 50 min 28 s
